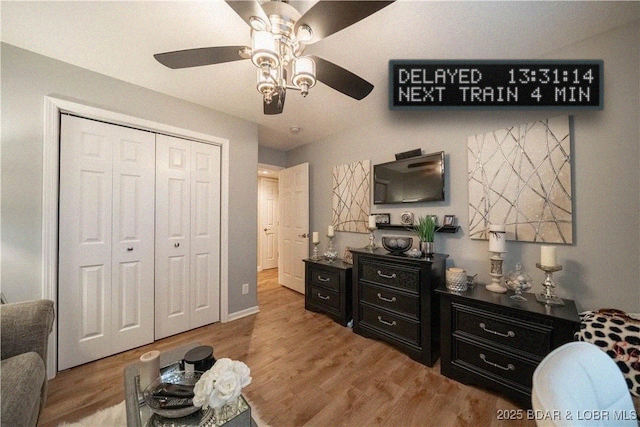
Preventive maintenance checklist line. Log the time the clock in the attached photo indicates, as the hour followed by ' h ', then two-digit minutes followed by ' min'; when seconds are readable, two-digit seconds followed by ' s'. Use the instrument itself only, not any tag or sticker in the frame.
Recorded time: 13 h 31 min 14 s
